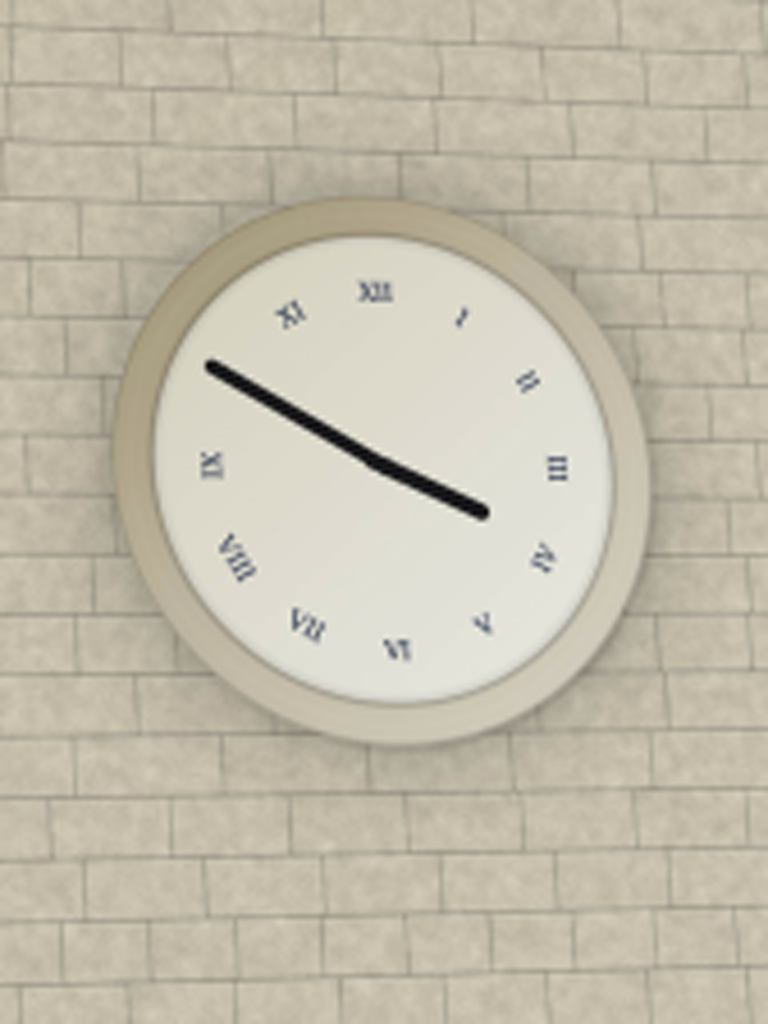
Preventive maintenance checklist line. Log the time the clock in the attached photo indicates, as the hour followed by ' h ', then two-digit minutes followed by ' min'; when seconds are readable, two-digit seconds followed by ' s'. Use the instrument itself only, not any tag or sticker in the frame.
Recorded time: 3 h 50 min
